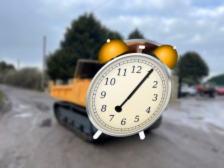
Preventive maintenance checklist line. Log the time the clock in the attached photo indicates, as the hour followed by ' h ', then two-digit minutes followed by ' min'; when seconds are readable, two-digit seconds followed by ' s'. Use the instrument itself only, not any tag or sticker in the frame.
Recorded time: 7 h 05 min
